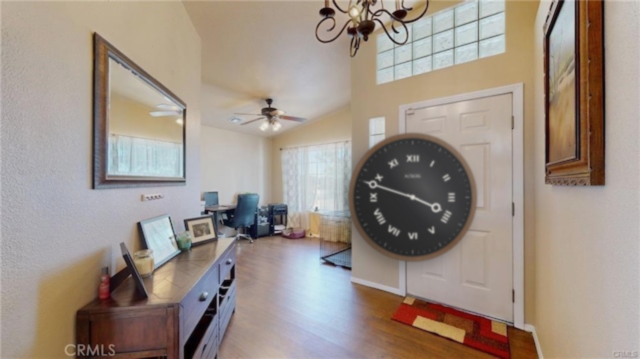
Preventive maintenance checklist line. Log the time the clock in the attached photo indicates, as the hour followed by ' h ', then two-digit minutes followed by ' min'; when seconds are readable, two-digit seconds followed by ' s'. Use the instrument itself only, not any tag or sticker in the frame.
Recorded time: 3 h 48 min
